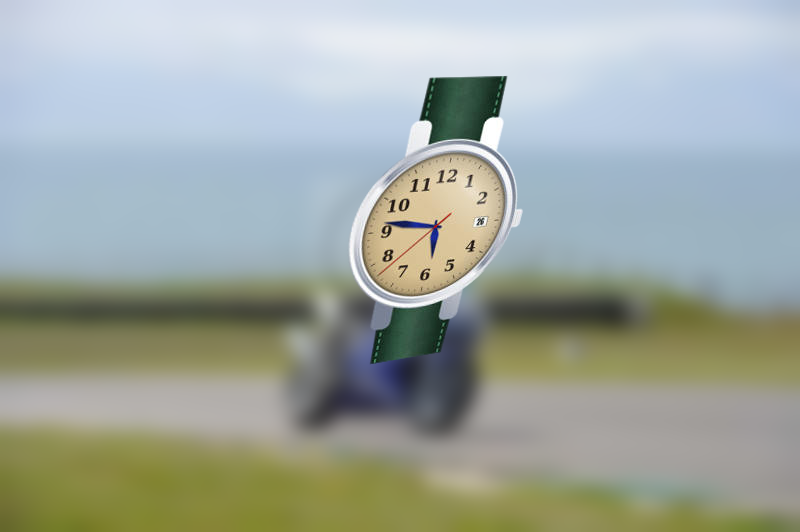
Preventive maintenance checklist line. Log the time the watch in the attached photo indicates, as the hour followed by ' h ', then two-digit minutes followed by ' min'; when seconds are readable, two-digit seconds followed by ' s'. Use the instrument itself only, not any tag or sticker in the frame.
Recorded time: 5 h 46 min 38 s
